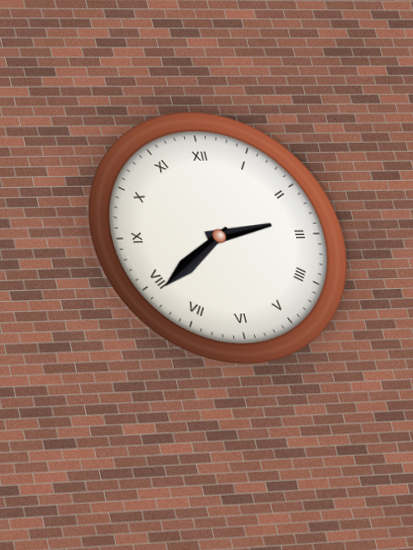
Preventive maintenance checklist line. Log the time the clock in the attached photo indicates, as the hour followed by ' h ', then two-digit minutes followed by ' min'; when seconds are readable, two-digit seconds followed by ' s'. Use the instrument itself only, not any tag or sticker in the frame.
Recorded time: 2 h 39 min
